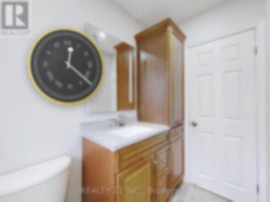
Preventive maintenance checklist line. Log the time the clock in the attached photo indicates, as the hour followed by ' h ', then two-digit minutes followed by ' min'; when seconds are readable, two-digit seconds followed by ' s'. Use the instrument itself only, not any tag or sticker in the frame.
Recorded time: 12 h 22 min
